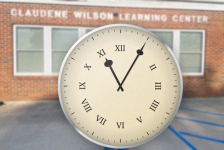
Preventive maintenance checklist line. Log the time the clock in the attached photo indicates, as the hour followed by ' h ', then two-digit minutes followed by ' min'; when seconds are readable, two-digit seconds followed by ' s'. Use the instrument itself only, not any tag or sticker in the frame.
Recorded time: 11 h 05 min
